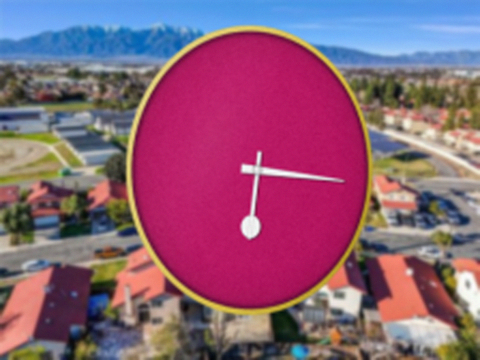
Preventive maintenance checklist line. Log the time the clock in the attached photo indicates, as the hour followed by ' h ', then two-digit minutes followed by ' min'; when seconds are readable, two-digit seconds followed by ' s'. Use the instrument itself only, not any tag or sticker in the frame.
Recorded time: 6 h 16 min
